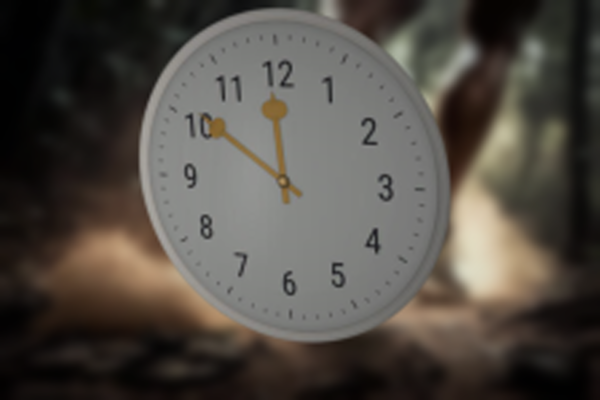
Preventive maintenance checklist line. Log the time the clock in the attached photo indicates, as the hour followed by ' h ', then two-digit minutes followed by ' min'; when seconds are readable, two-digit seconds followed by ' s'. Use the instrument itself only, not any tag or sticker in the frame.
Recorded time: 11 h 51 min
